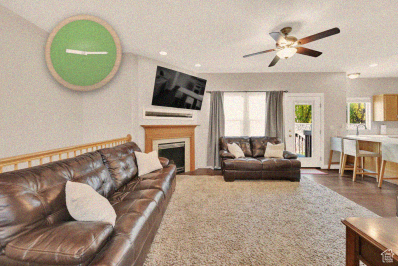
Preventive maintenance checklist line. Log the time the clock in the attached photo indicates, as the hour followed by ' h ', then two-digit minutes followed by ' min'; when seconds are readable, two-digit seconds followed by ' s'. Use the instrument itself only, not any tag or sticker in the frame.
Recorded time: 9 h 15 min
